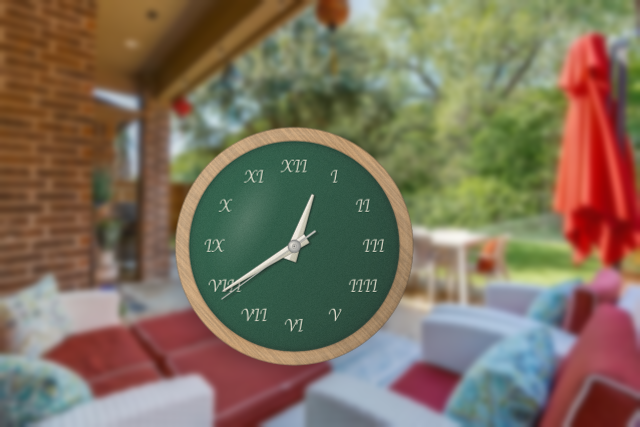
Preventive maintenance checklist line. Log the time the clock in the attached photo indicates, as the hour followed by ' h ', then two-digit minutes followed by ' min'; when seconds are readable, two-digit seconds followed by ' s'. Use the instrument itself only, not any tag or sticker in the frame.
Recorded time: 12 h 39 min 39 s
